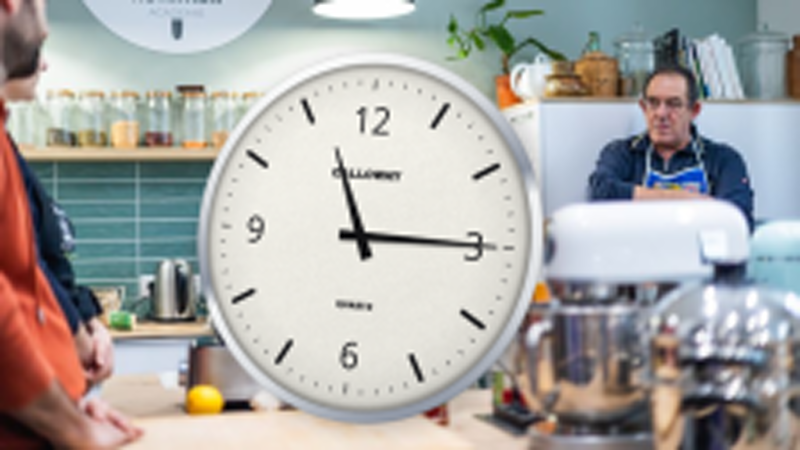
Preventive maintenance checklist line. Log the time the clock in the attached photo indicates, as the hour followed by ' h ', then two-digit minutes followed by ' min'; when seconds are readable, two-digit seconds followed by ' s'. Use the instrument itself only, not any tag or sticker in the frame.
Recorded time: 11 h 15 min
